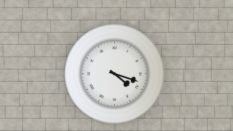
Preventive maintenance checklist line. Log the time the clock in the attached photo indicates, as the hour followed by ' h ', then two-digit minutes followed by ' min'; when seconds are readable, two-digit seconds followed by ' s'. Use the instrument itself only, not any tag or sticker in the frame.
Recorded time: 4 h 18 min
